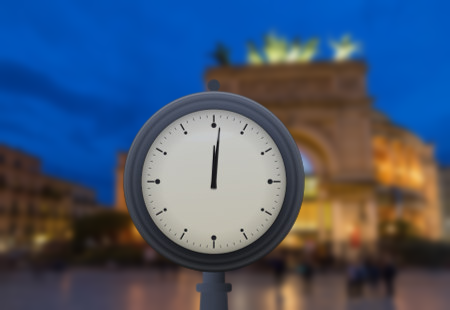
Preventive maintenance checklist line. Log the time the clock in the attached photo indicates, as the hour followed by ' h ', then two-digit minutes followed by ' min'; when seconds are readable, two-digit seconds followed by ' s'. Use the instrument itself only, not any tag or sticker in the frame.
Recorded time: 12 h 01 min
